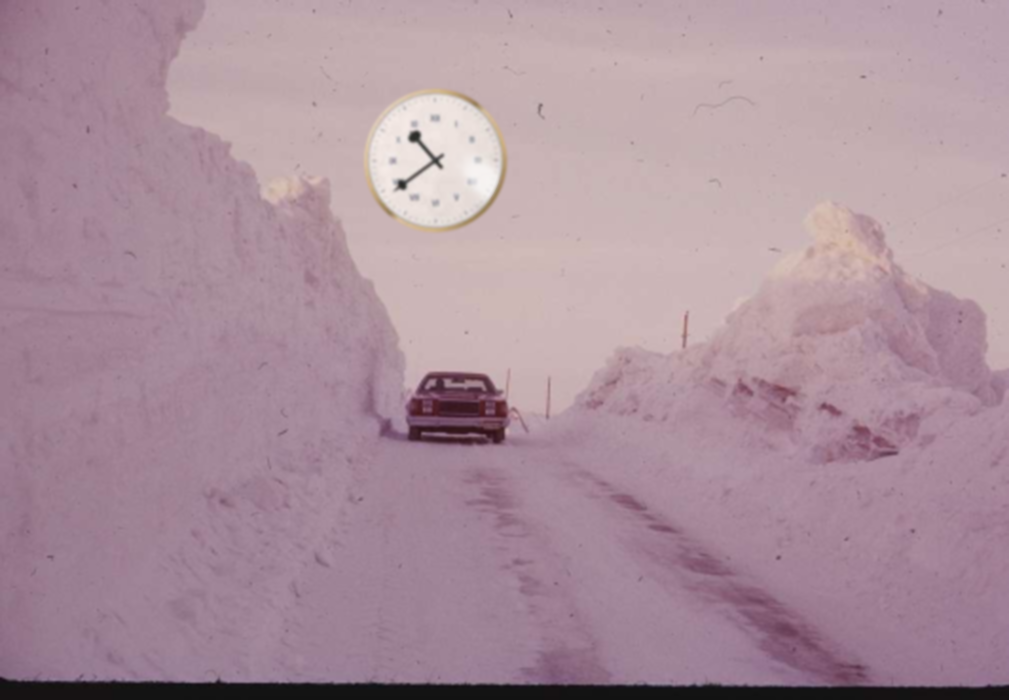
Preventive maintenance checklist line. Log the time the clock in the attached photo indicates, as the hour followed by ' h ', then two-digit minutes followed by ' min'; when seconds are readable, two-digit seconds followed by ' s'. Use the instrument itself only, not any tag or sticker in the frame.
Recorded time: 10 h 39 min
